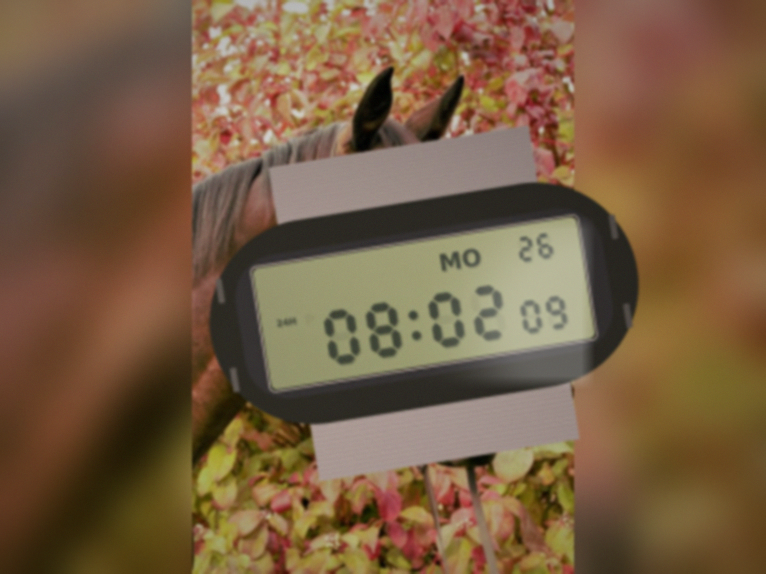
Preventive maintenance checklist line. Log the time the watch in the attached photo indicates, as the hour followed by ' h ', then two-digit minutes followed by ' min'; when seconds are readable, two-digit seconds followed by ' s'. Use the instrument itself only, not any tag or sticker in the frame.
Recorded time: 8 h 02 min 09 s
